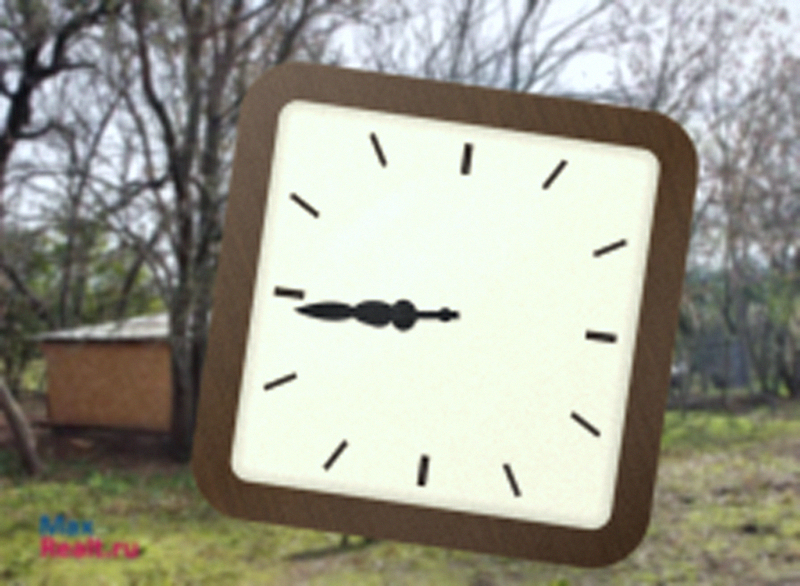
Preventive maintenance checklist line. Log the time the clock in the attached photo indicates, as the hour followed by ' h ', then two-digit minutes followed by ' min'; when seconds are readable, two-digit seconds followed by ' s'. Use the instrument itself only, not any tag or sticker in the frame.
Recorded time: 8 h 44 min
